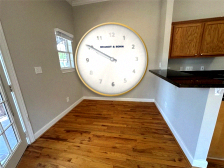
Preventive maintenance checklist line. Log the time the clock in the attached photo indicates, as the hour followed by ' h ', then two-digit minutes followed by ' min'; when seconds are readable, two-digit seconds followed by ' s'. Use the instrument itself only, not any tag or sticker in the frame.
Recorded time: 9 h 50 min
